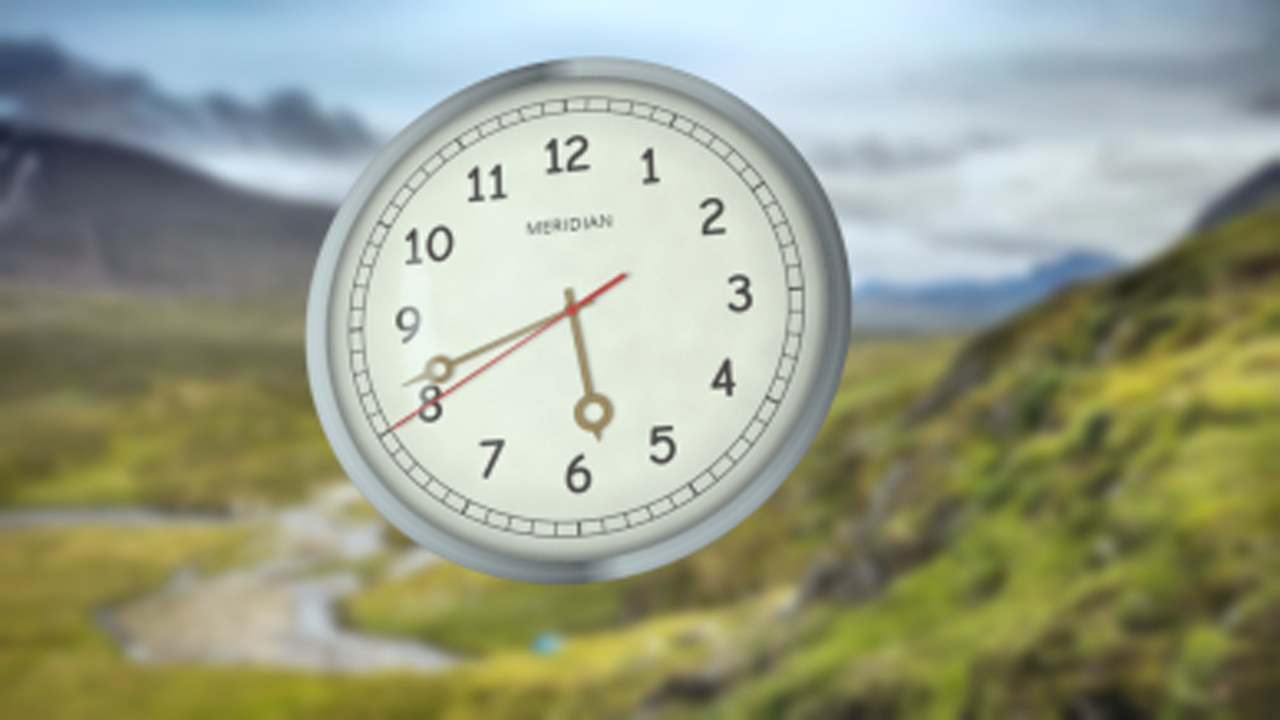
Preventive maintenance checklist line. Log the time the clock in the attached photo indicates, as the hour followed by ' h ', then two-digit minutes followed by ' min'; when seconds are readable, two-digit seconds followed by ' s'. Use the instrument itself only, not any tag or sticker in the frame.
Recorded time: 5 h 41 min 40 s
